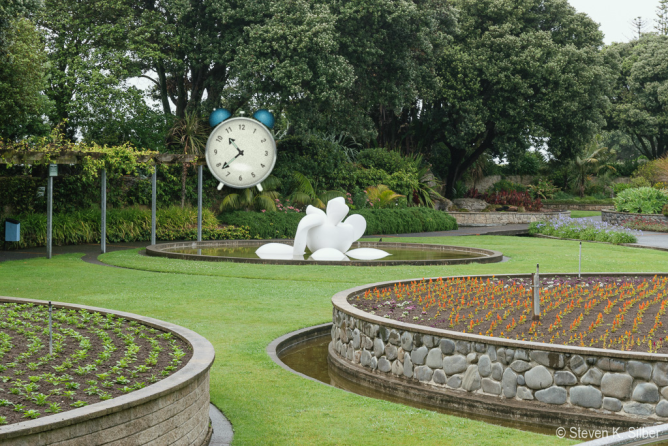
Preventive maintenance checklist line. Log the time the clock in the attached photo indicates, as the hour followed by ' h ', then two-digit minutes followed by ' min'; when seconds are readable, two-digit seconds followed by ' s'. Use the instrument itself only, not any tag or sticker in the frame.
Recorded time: 10 h 38 min
